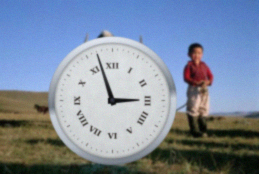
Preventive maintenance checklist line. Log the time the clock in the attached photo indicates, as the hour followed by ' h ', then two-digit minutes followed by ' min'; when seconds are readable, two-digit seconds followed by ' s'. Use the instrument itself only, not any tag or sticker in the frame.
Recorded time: 2 h 57 min
